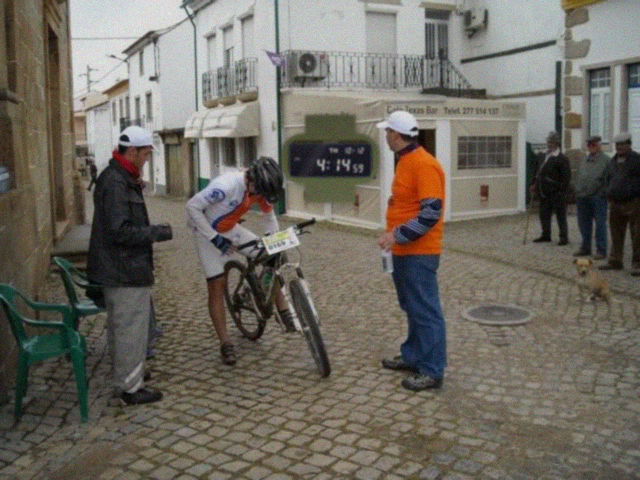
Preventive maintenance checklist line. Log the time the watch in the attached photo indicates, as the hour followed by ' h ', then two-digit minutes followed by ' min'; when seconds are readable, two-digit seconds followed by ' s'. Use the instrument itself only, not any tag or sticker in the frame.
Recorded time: 4 h 14 min
